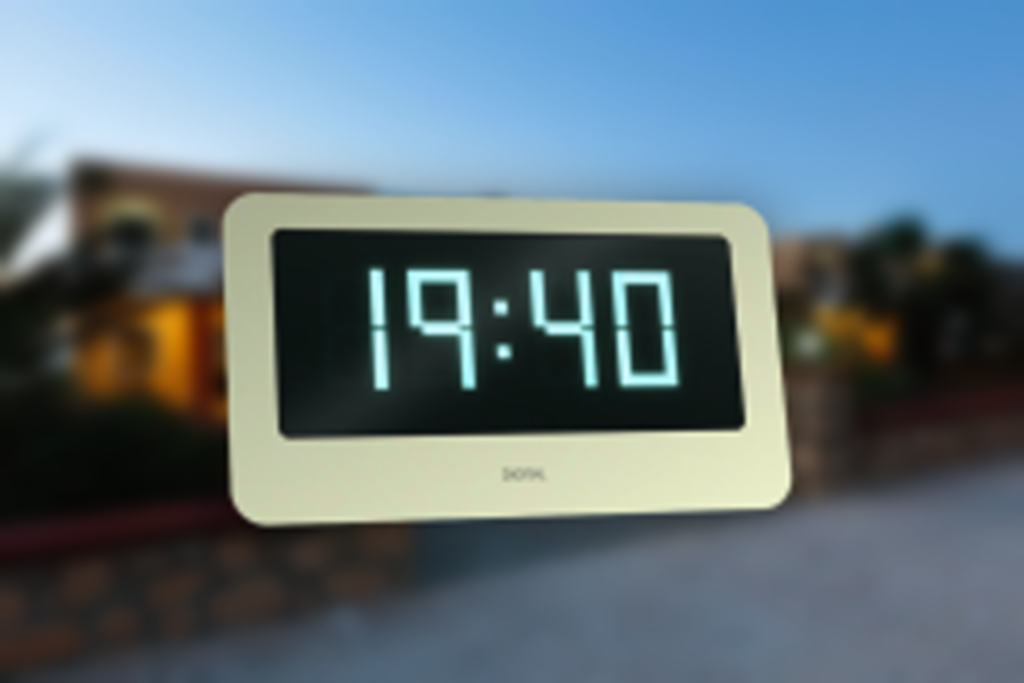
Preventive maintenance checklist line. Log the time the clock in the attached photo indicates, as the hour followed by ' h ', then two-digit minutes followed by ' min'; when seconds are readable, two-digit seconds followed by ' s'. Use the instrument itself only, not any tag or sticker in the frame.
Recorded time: 19 h 40 min
